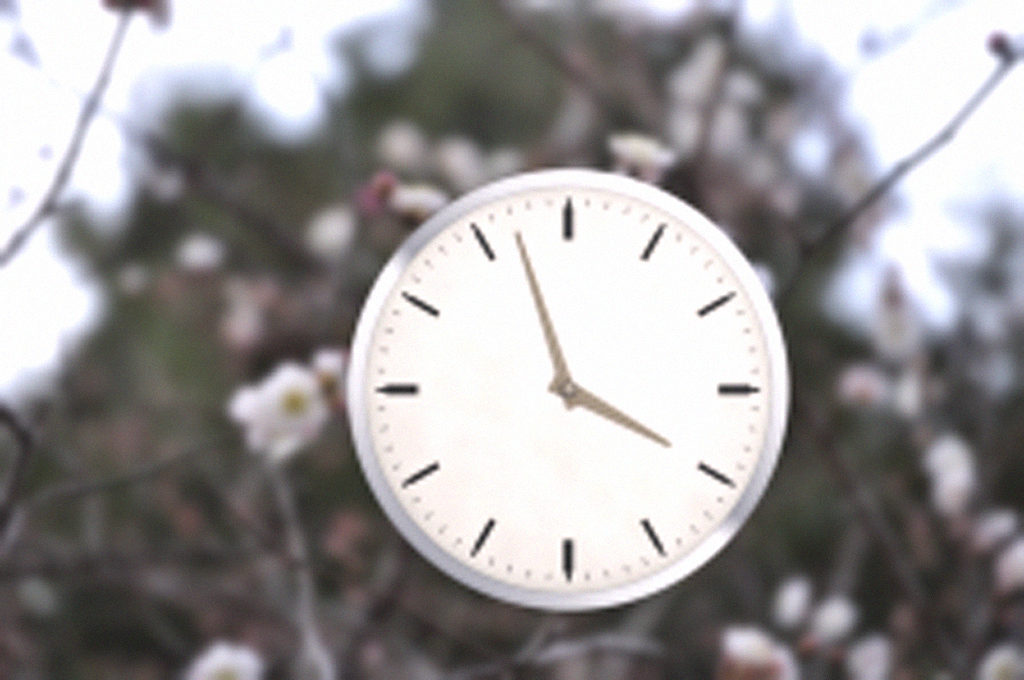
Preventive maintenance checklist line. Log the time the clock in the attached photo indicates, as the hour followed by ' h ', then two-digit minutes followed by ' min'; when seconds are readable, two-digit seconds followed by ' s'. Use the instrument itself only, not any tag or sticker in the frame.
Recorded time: 3 h 57 min
